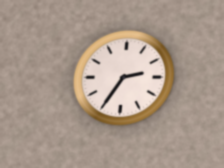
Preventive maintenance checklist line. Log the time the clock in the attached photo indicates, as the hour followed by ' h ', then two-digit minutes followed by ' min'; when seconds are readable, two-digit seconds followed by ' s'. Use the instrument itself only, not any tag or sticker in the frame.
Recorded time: 2 h 35 min
